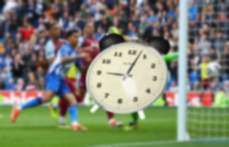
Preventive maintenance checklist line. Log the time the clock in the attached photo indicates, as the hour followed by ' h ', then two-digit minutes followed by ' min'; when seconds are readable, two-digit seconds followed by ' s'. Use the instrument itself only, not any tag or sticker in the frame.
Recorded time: 9 h 03 min
